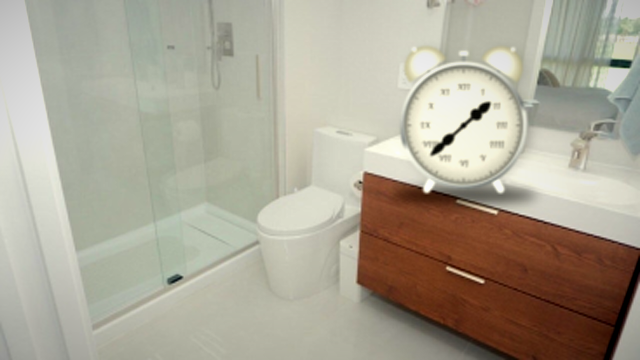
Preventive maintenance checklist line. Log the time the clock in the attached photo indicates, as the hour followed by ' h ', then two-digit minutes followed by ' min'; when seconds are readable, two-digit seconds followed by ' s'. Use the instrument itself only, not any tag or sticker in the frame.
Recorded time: 1 h 38 min
